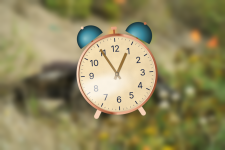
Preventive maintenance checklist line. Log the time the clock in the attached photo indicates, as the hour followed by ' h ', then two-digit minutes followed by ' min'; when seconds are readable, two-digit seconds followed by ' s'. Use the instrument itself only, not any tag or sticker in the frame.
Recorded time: 12 h 55 min
